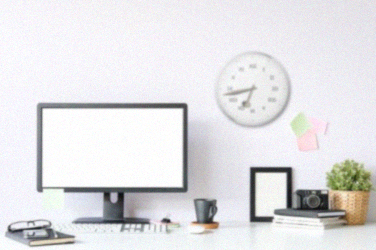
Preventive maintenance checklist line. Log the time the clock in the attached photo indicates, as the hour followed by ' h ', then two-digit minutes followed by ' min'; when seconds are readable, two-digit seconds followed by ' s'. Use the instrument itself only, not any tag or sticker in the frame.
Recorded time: 6 h 43 min
